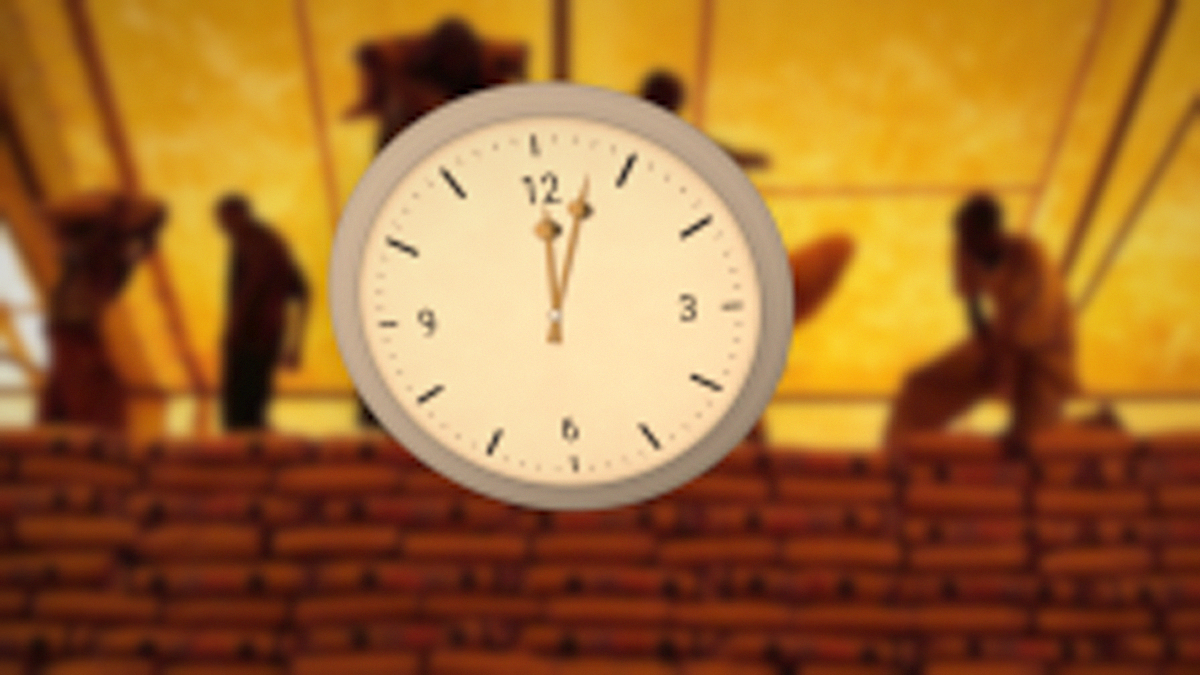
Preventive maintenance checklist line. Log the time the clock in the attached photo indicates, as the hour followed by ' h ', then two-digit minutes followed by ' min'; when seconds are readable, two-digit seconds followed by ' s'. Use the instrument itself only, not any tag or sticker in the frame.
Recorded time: 12 h 03 min
